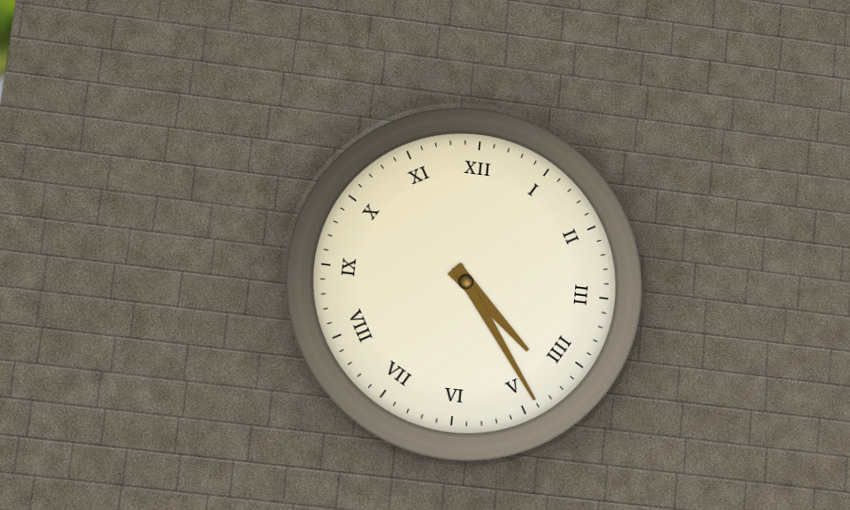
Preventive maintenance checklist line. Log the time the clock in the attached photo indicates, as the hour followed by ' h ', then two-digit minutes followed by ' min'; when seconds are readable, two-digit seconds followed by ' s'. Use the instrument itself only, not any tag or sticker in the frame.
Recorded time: 4 h 24 min
